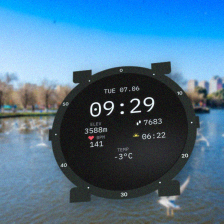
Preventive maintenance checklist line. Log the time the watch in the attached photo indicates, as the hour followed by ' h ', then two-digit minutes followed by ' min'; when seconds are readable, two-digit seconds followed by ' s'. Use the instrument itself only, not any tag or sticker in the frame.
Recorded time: 9 h 29 min
